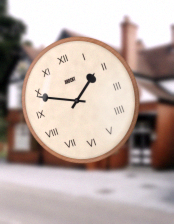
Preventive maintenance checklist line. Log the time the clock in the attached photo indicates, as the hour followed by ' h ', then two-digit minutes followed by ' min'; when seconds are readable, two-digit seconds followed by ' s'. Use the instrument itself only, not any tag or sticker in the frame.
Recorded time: 1 h 49 min
